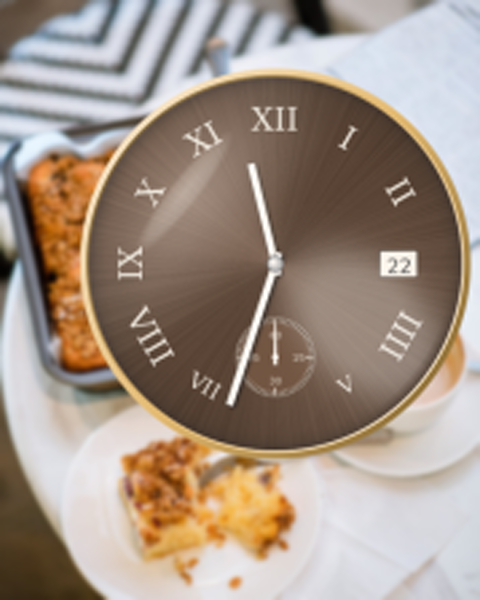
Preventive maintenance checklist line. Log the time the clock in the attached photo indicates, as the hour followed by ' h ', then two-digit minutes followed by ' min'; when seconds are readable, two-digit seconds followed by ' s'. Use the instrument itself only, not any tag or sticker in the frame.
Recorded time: 11 h 33 min
